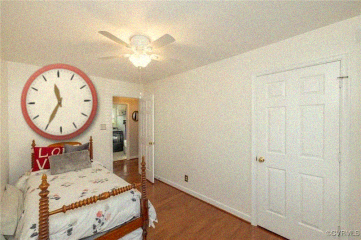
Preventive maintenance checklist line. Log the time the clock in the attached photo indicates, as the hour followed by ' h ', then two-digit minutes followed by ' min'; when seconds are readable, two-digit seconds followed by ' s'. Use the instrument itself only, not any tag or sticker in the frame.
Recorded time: 11 h 35 min
